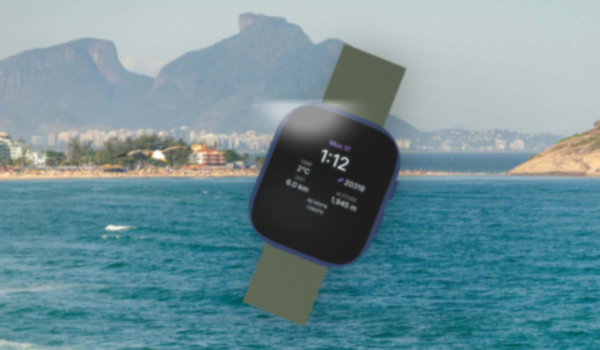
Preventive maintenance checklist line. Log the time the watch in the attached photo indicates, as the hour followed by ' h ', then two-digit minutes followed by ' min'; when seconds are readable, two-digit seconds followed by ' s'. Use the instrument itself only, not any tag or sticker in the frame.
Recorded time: 1 h 12 min
